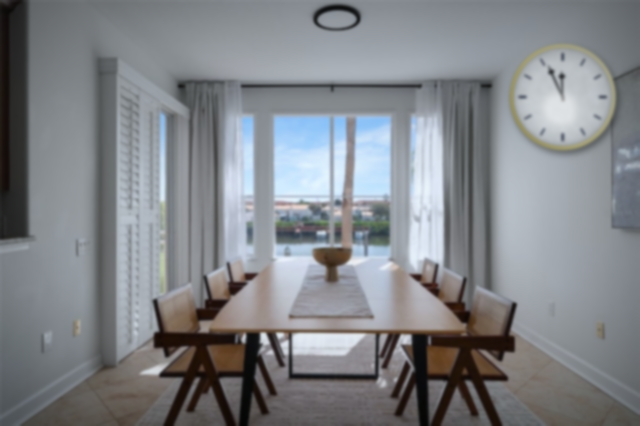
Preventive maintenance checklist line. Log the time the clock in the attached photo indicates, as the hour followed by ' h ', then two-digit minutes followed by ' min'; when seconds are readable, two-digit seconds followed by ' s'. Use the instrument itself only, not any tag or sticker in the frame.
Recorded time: 11 h 56 min
